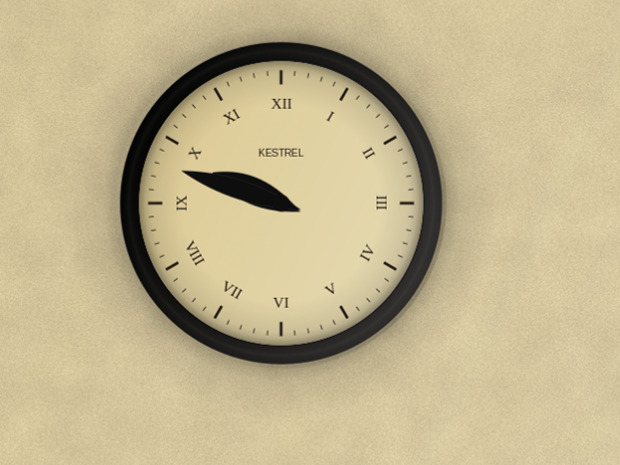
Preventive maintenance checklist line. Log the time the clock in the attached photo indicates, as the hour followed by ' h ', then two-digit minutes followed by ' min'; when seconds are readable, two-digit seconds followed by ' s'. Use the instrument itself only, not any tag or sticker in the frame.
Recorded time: 9 h 48 min
